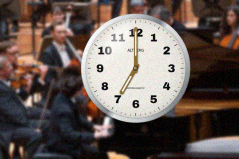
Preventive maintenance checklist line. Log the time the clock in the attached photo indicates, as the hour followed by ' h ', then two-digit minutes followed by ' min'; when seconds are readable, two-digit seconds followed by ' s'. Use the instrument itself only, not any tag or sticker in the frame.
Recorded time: 7 h 00 min
